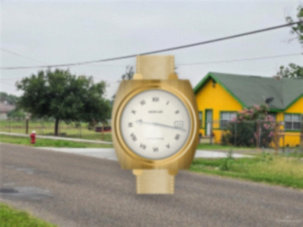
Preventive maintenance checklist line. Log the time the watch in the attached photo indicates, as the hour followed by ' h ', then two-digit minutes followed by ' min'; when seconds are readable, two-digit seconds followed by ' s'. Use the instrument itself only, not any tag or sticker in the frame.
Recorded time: 9 h 17 min
